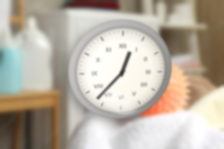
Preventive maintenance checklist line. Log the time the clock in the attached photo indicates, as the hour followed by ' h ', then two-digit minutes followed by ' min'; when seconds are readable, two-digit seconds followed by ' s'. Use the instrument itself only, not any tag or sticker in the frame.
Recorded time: 12 h 37 min
